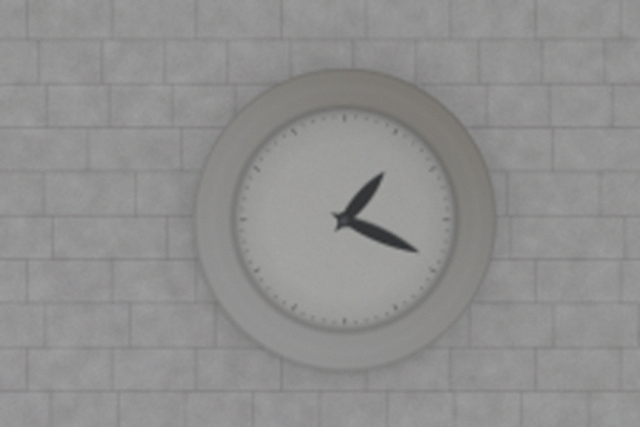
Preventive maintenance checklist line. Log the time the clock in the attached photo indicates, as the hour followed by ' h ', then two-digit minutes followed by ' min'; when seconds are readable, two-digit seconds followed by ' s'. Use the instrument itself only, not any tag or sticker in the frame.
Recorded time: 1 h 19 min
